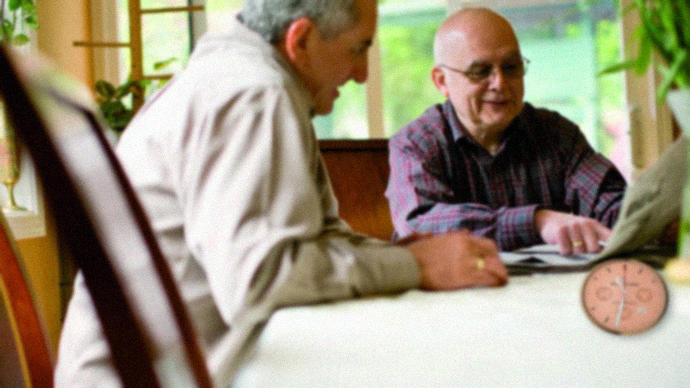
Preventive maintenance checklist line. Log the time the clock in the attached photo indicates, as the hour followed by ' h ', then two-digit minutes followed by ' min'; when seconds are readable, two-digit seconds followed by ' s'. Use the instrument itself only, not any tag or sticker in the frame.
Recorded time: 11 h 32 min
